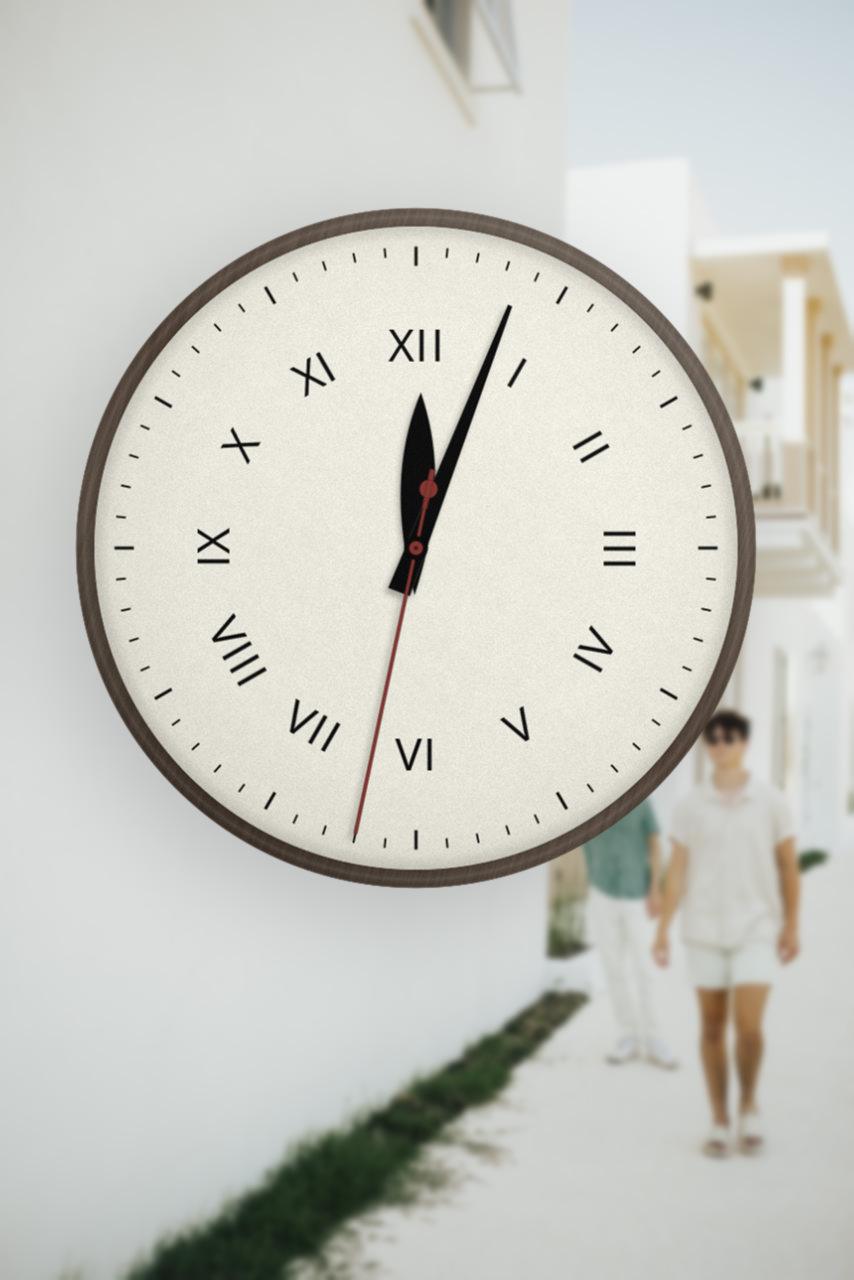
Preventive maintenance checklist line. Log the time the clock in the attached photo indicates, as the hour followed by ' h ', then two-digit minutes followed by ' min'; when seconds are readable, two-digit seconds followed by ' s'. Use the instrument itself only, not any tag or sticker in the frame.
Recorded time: 12 h 03 min 32 s
